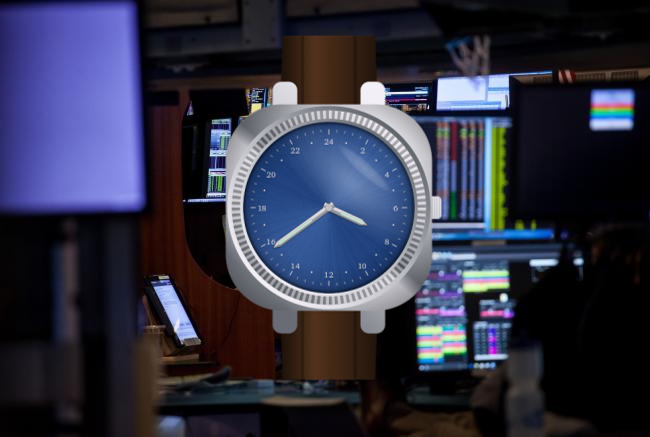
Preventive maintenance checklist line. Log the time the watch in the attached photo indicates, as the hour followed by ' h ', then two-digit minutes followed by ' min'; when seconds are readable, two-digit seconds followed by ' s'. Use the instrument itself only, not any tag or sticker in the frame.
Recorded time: 7 h 39 min
